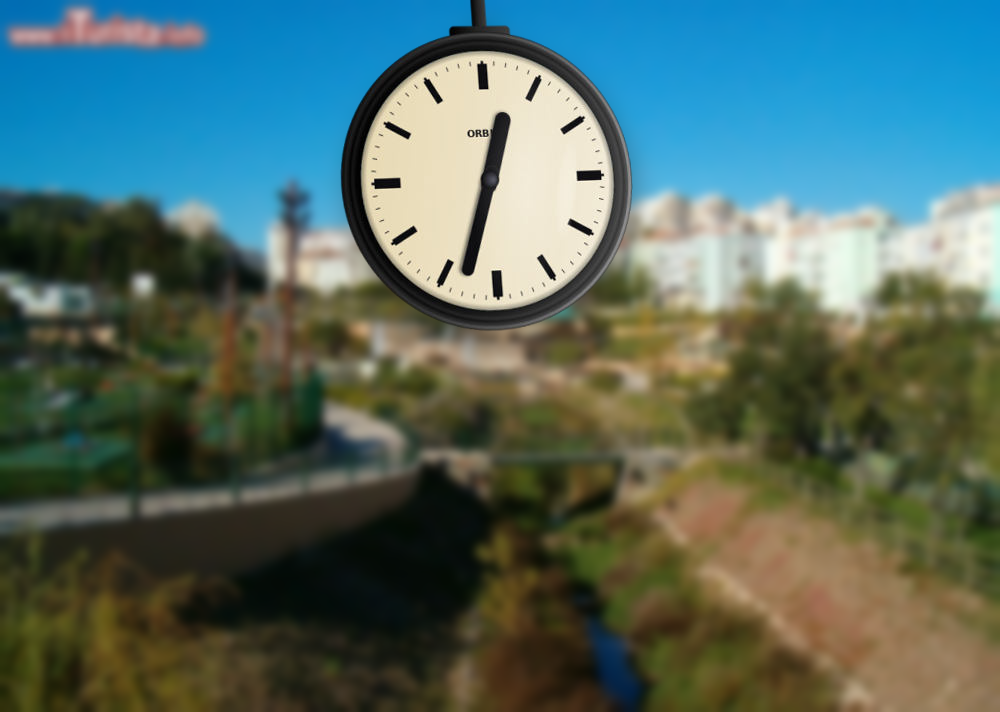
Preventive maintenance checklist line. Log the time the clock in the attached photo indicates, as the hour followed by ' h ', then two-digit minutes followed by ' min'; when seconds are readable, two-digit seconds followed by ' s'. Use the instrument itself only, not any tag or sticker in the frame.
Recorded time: 12 h 33 min
